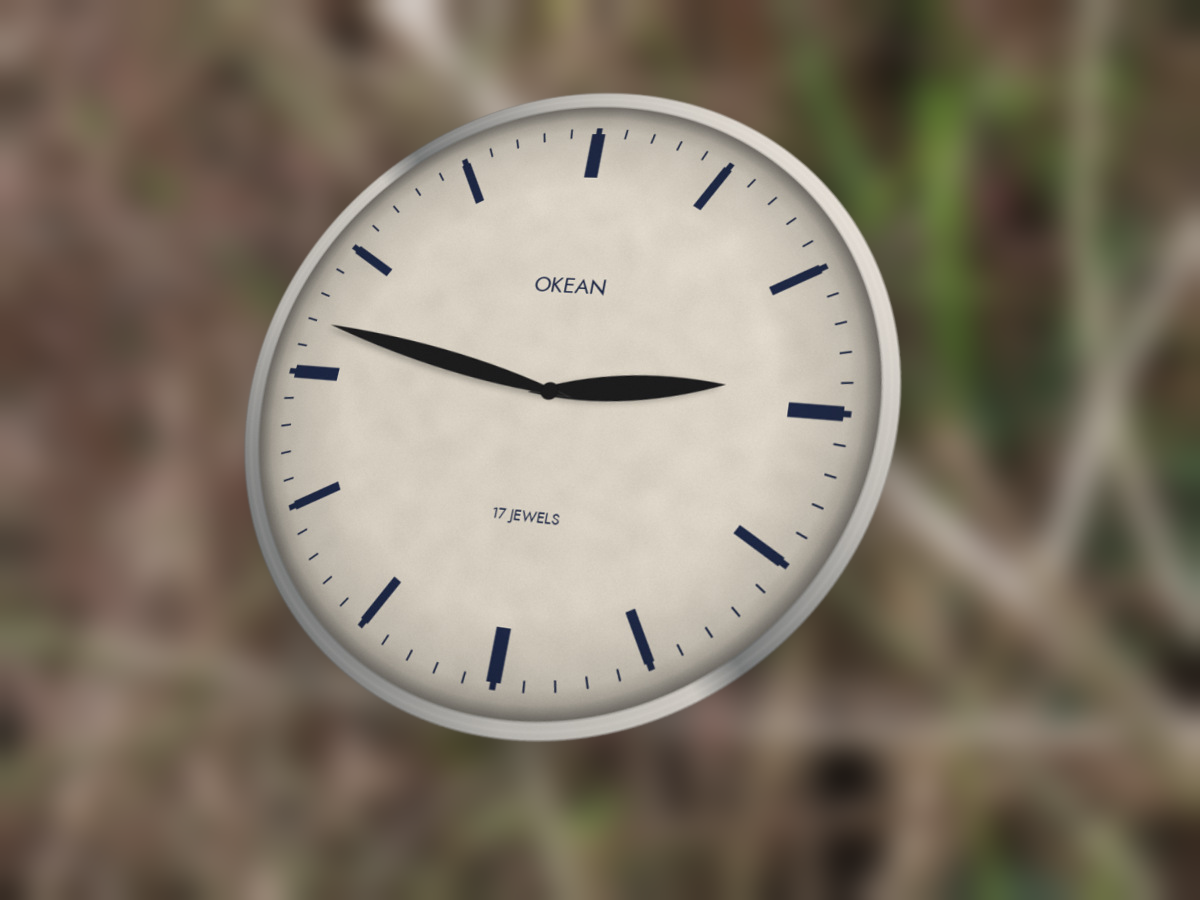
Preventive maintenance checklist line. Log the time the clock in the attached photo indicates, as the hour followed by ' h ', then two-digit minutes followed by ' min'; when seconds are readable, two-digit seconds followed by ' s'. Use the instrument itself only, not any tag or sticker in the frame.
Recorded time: 2 h 47 min
